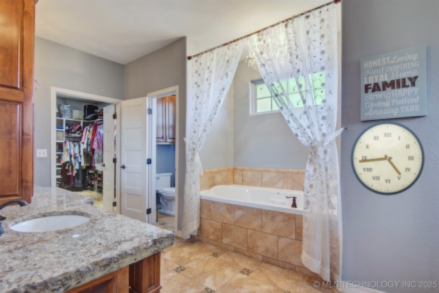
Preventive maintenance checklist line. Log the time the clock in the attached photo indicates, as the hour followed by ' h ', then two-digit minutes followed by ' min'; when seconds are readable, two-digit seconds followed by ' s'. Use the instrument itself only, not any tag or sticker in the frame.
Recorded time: 4 h 44 min
